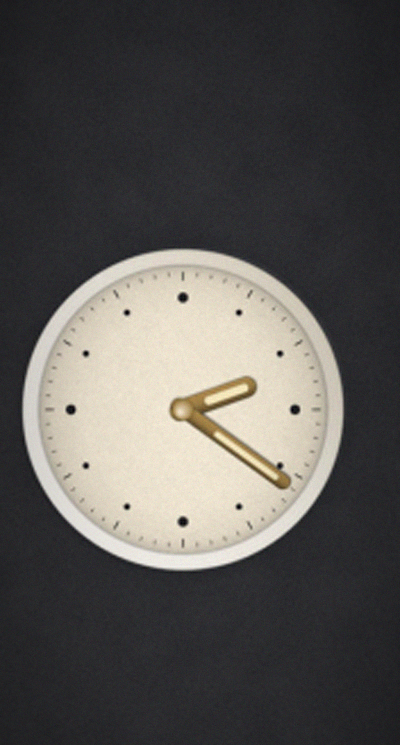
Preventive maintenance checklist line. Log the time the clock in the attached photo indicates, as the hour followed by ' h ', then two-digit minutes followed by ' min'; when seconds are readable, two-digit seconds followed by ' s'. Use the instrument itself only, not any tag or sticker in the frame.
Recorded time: 2 h 21 min
